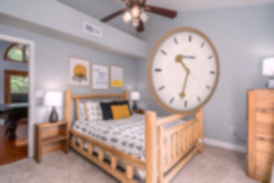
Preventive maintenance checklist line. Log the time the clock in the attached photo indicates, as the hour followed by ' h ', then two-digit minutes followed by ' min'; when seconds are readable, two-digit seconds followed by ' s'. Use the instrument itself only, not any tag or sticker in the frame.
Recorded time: 10 h 32 min
